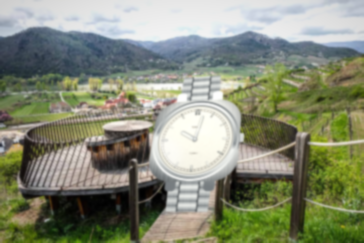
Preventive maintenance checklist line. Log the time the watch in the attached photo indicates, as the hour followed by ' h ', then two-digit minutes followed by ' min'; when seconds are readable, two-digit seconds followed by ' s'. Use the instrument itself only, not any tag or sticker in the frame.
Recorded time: 10 h 02 min
